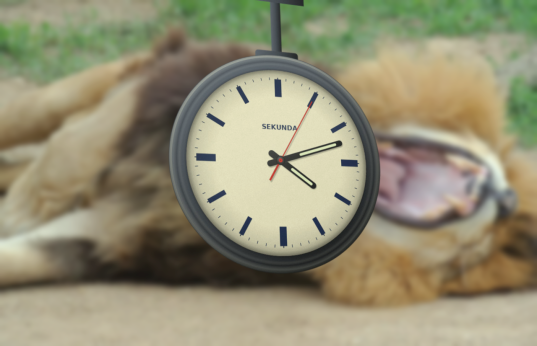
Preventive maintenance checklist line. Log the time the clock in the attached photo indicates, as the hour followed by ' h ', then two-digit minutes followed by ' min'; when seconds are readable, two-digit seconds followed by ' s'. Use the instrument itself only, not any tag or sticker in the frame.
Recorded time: 4 h 12 min 05 s
